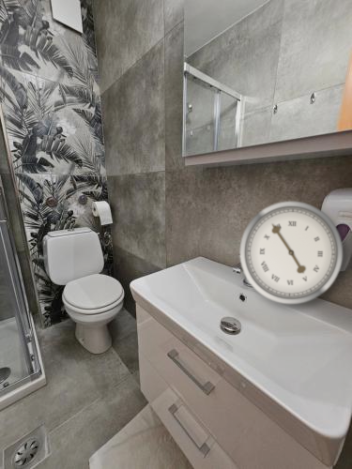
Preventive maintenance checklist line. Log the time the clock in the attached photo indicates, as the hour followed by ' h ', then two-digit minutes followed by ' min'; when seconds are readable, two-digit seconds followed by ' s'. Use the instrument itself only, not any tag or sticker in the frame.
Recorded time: 4 h 54 min
